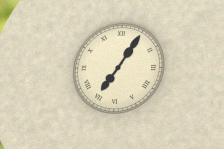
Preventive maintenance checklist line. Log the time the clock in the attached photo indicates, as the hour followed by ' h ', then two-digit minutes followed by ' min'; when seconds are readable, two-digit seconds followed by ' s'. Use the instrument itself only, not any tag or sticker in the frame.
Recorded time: 7 h 05 min
